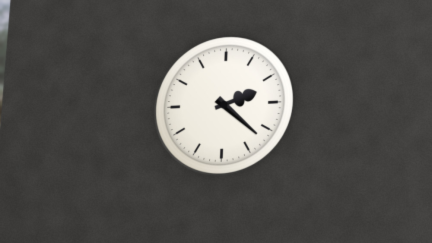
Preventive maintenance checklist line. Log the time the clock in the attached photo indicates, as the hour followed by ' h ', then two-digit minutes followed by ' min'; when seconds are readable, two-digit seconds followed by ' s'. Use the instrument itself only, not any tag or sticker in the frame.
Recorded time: 2 h 22 min
